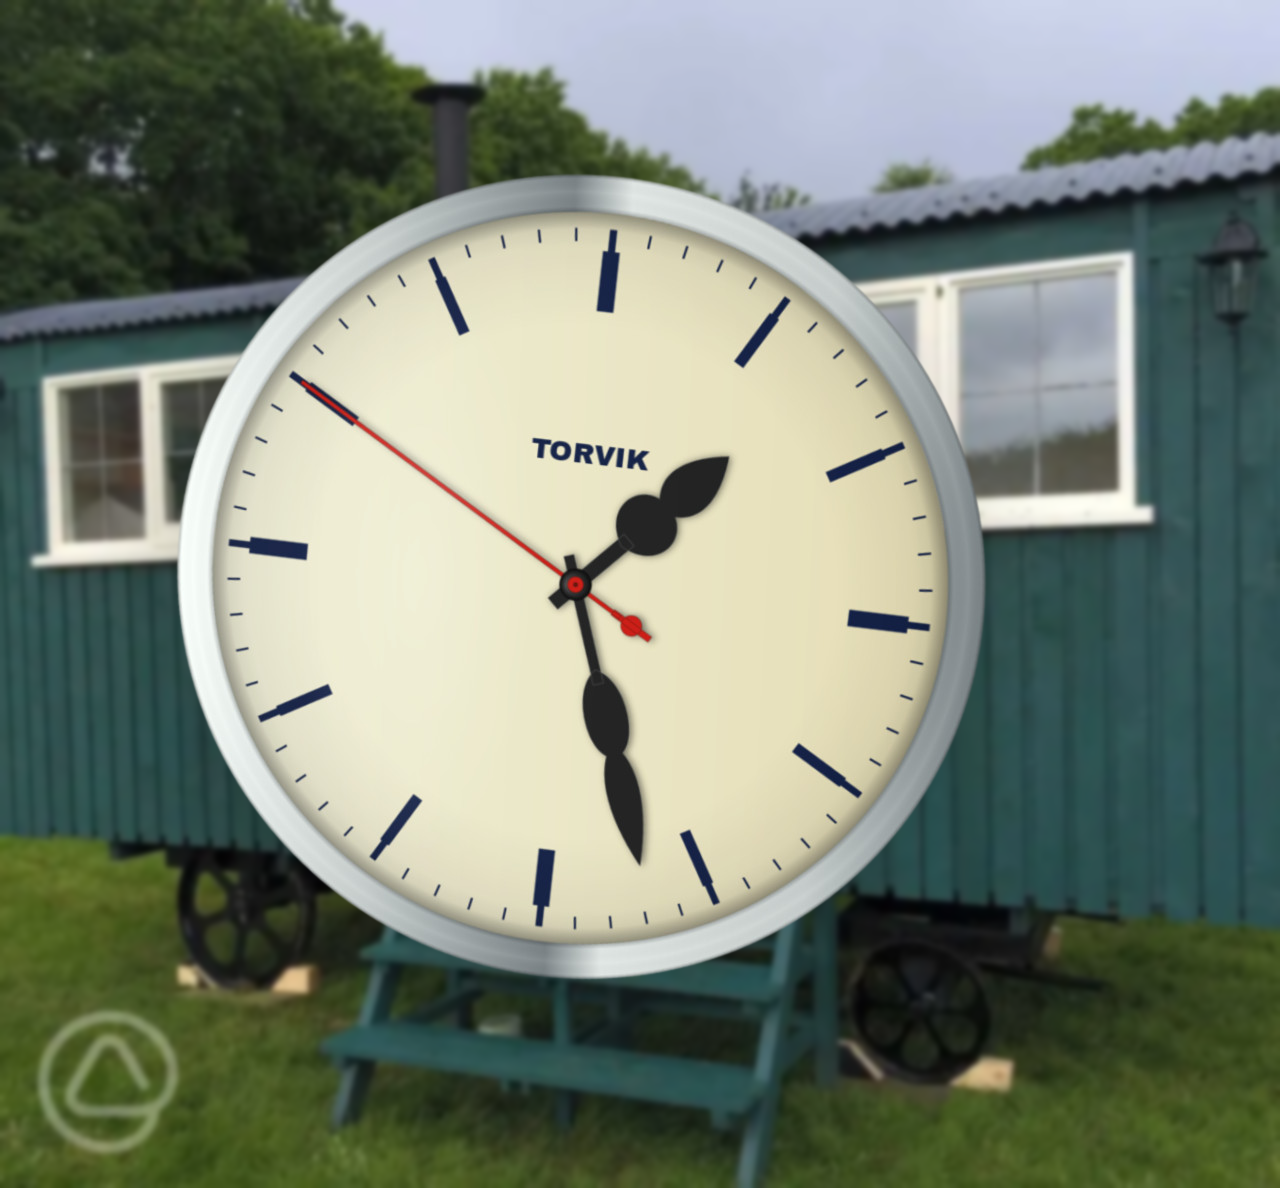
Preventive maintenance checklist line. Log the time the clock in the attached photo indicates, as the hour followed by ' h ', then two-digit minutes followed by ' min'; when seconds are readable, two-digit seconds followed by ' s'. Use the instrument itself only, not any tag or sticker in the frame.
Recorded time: 1 h 26 min 50 s
